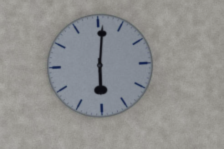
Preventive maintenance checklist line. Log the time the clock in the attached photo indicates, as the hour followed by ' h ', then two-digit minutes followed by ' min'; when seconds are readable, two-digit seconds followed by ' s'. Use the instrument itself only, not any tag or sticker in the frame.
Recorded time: 6 h 01 min
